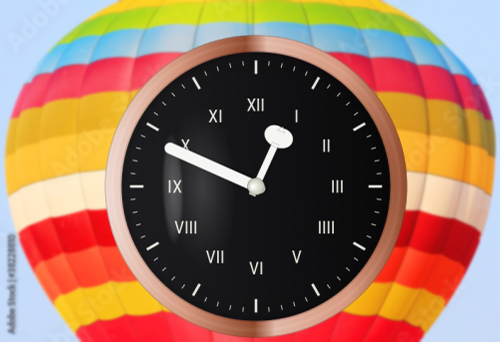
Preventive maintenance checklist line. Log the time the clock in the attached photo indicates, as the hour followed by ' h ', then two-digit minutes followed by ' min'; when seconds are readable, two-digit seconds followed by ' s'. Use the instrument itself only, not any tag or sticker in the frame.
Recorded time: 12 h 49 min
